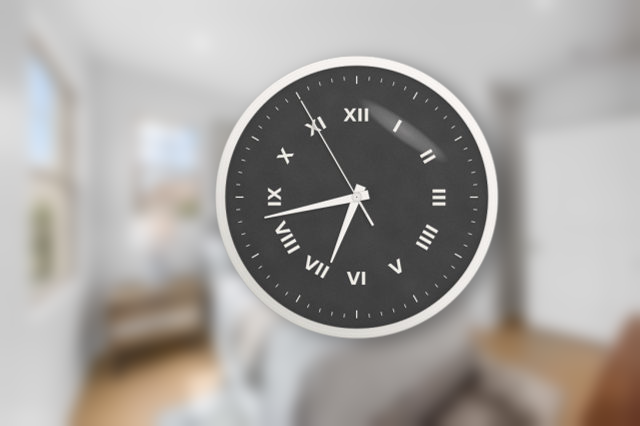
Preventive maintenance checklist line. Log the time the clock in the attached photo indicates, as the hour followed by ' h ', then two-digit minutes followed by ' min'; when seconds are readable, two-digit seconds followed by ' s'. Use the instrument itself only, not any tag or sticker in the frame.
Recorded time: 6 h 42 min 55 s
